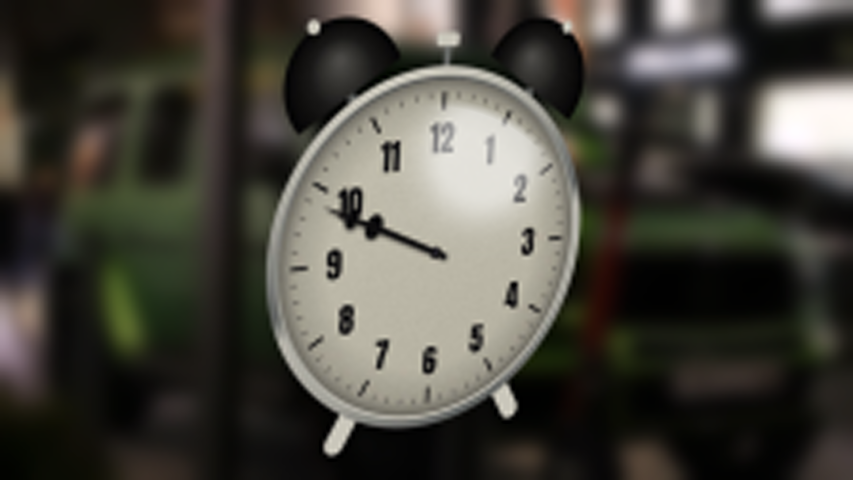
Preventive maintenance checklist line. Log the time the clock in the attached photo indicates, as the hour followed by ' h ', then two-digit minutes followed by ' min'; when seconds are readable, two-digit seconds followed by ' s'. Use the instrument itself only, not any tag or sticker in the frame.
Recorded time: 9 h 49 min
